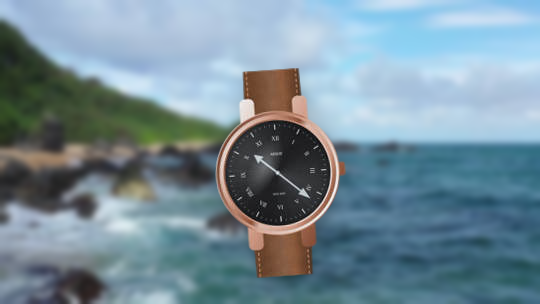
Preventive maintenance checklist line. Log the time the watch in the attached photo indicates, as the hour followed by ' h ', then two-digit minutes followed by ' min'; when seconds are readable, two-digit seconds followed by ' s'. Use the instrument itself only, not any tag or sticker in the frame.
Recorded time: 10 h 22 min
